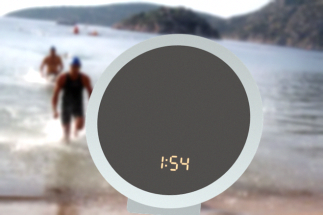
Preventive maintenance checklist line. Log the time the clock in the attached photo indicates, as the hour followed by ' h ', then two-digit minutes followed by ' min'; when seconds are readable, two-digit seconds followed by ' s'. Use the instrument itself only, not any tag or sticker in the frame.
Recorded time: 1 h 54 min
